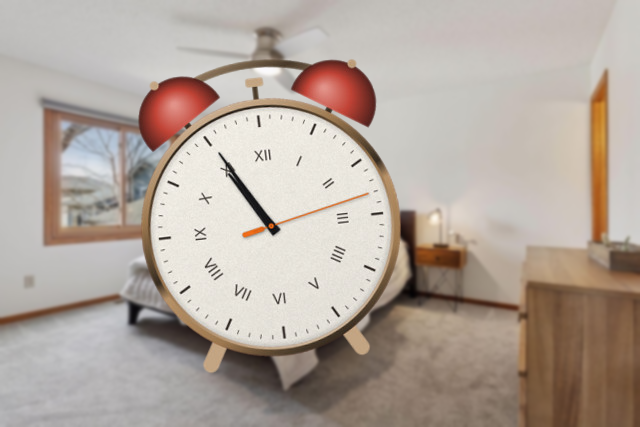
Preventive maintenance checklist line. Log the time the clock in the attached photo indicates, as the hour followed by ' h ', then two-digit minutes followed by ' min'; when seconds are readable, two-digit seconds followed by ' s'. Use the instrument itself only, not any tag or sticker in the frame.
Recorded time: 10 h 55 min 13 s
